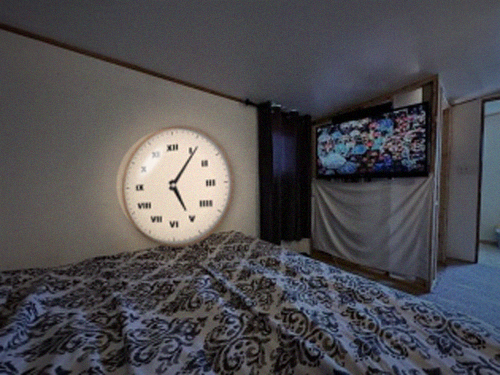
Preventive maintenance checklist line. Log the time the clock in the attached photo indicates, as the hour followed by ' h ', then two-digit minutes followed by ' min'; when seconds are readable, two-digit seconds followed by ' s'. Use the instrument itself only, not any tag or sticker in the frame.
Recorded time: 5 h 06 min
